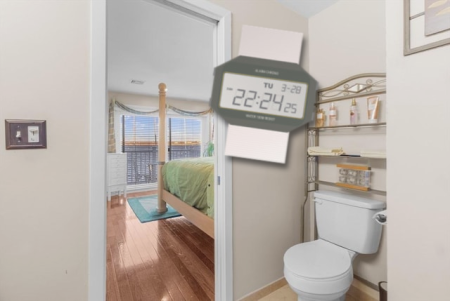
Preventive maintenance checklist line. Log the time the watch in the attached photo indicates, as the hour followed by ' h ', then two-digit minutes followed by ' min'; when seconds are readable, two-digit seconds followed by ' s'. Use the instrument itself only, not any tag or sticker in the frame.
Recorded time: 22 h 24 min 25 s
